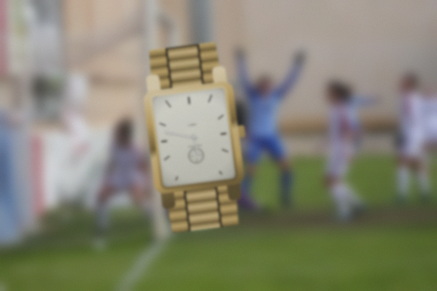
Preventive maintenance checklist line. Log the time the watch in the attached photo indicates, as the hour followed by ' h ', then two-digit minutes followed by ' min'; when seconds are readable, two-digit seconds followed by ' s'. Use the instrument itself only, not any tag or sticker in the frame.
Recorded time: 5 h 48 min
